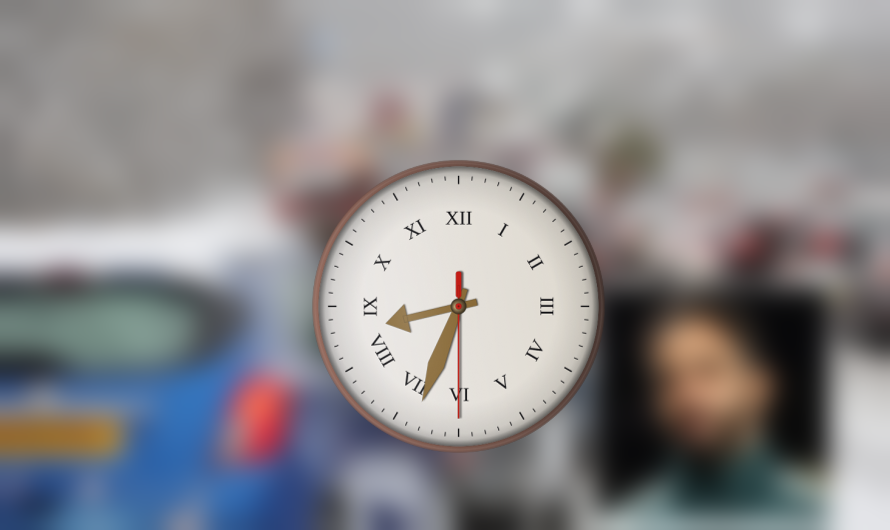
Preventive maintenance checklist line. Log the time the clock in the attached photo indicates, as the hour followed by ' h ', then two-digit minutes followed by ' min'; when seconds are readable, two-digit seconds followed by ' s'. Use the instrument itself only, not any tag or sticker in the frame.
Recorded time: 8 h 33 min 30 s
